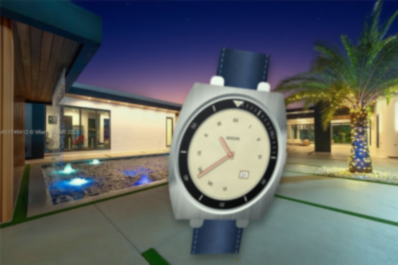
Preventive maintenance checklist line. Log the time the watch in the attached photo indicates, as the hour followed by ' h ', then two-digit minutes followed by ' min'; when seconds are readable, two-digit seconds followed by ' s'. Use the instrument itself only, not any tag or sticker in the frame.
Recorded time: 10 h 39 min
